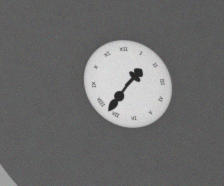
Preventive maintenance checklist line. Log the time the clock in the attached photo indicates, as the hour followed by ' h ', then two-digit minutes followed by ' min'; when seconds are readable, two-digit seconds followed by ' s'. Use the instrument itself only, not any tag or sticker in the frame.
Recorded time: 1 h 37 min
